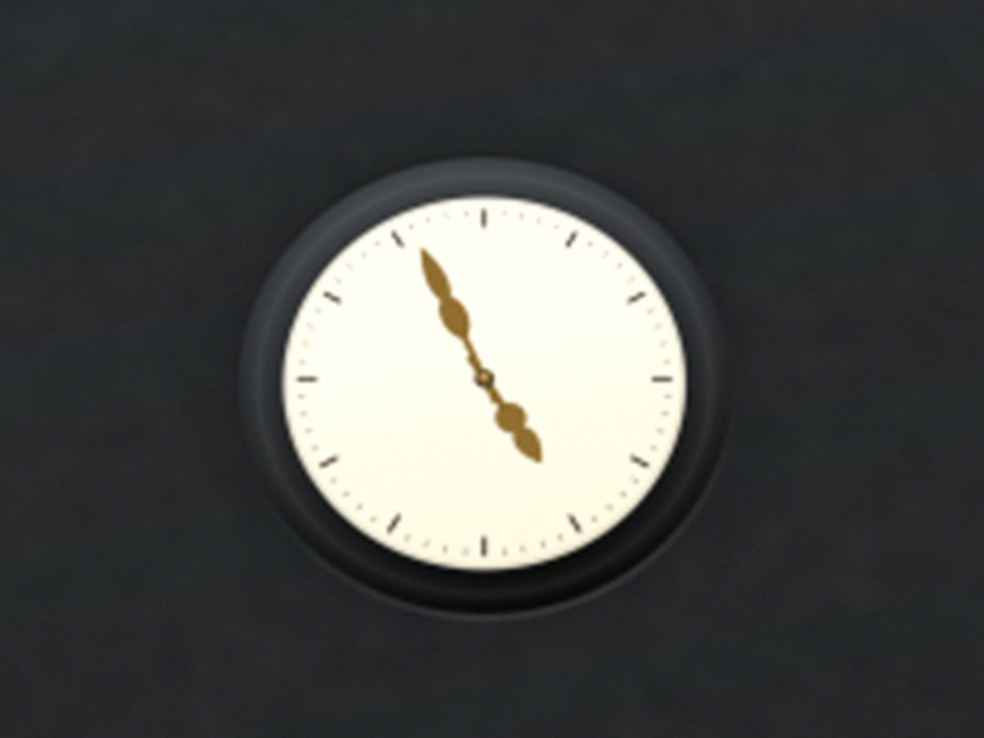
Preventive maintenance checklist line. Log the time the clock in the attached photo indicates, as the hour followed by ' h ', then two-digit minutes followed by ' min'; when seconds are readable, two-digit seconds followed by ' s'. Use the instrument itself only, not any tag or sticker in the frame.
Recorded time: 4 h 56 min
